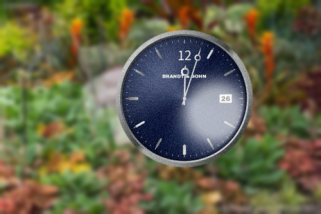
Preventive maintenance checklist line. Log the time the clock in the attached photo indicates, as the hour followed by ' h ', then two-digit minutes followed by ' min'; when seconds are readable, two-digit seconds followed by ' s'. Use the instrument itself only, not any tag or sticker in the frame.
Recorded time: 12 h 03 min
